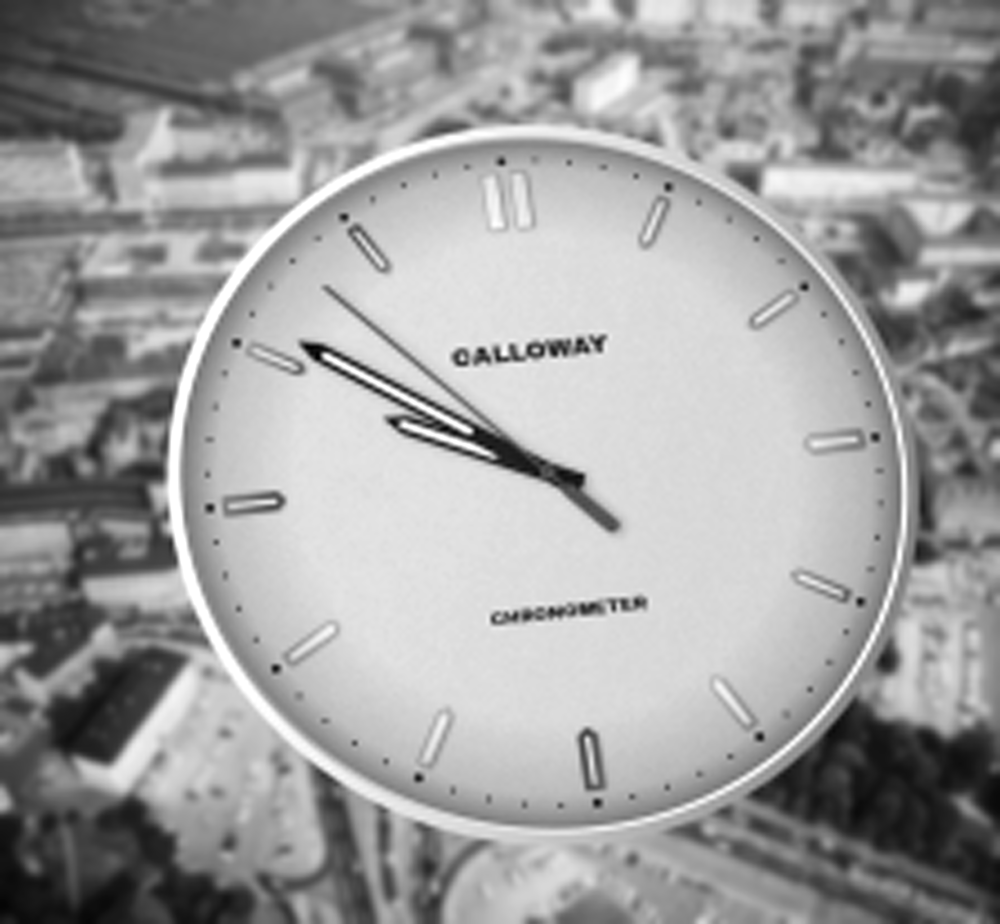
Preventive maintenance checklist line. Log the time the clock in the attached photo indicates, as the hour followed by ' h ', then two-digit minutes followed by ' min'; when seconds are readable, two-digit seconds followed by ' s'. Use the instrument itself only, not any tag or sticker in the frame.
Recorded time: 9 h 50 min 53 s
